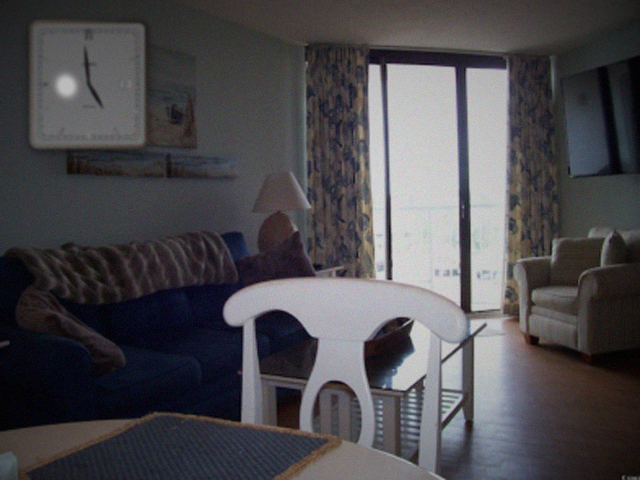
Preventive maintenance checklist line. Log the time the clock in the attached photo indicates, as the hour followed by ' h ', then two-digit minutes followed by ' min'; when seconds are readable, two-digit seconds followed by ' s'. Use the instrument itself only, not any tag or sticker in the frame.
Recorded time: 4 h 59 min
